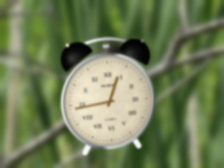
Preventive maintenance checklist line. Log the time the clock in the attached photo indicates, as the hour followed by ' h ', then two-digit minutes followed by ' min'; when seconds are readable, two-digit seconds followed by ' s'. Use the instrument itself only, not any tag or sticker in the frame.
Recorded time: 12 h 44 min
